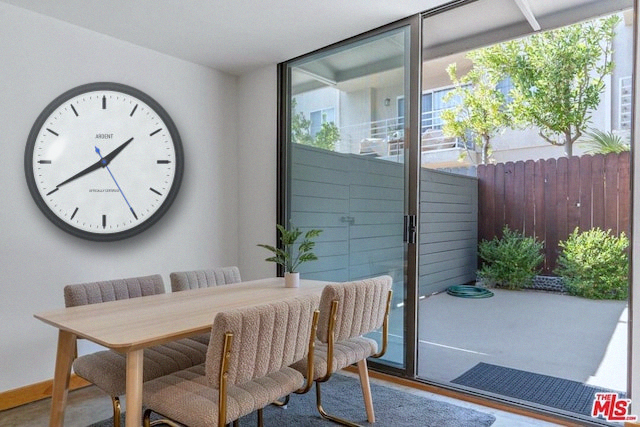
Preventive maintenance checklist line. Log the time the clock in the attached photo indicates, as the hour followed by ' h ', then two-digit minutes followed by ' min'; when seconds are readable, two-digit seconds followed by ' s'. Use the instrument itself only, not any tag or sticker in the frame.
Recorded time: 1 h 40 min 25 s
